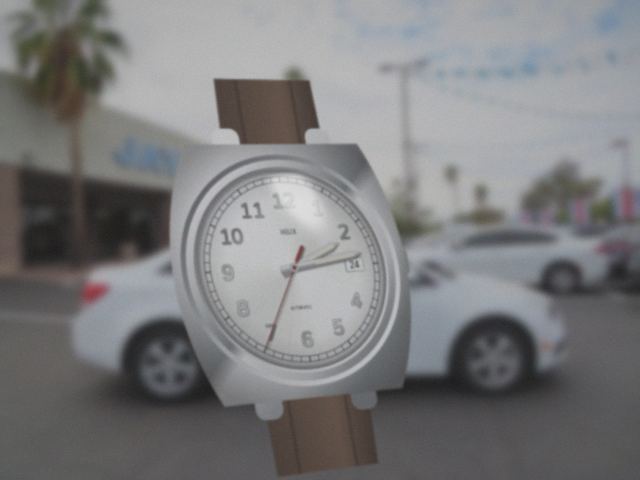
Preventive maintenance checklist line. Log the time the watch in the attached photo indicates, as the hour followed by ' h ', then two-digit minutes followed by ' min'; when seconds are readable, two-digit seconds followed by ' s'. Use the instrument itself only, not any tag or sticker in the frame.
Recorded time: 2 h 13 min 35 s
